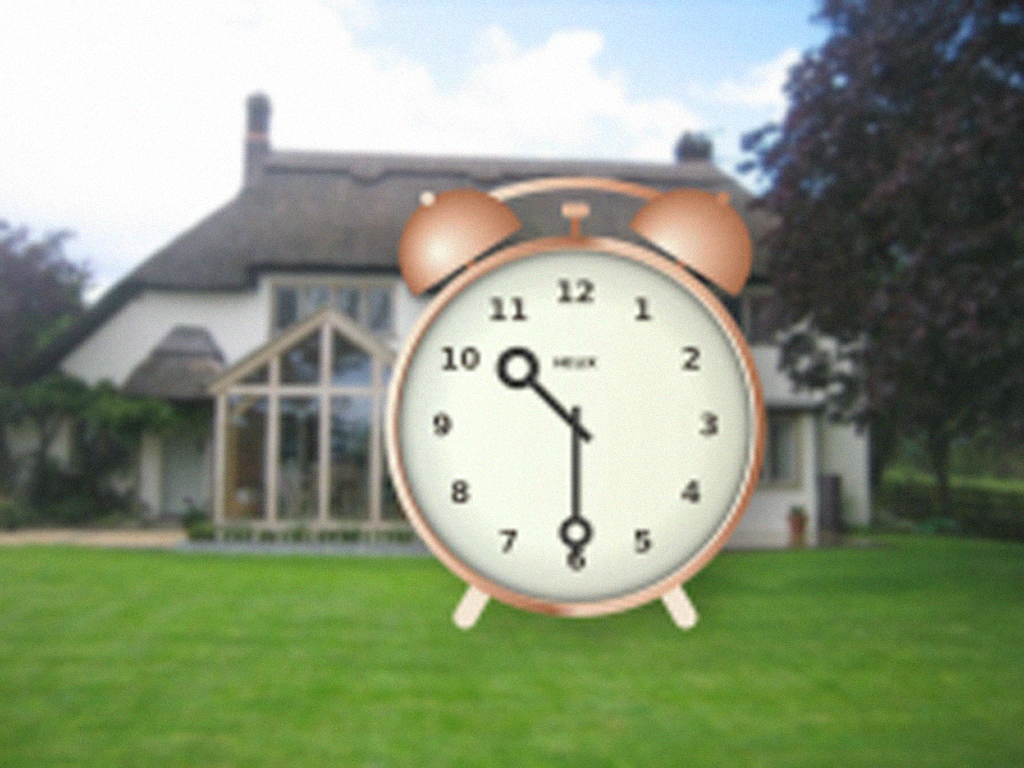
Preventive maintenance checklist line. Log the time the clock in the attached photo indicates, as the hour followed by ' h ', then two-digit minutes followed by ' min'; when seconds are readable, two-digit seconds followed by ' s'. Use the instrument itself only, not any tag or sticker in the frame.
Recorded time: 10 h 30 min
